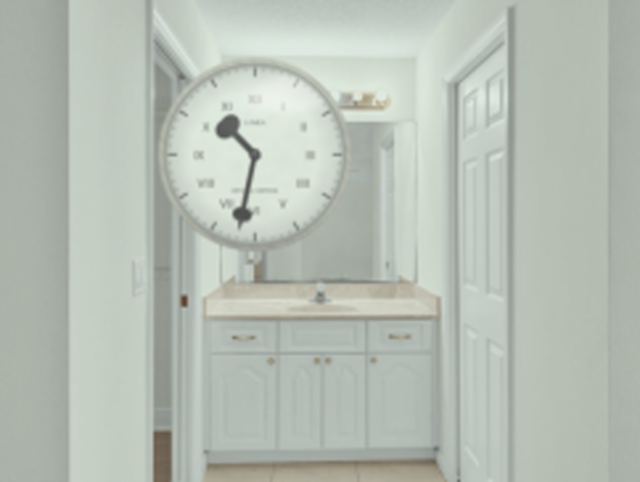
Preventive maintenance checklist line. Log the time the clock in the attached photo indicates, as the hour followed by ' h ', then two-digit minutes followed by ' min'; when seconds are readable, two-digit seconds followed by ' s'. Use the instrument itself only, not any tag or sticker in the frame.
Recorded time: 10 h 32 min
